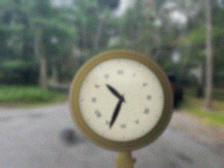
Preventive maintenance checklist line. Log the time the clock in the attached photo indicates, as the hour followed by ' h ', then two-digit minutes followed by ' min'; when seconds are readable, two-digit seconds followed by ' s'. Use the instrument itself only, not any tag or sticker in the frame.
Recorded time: 10 h 34 min
